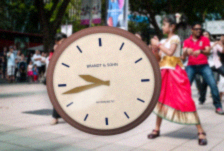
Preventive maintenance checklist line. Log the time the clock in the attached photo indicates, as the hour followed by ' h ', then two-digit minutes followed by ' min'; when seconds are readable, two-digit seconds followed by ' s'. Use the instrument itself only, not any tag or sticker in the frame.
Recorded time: 9 h 43 min
